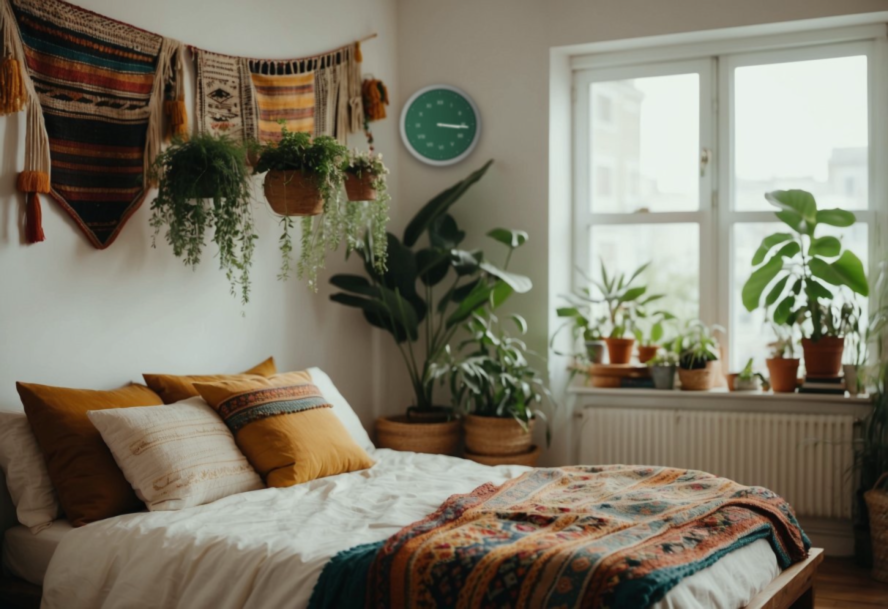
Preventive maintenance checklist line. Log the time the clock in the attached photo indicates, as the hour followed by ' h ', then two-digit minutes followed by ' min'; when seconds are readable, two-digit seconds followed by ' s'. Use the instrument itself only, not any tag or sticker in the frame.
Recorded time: 3 h 16 min
